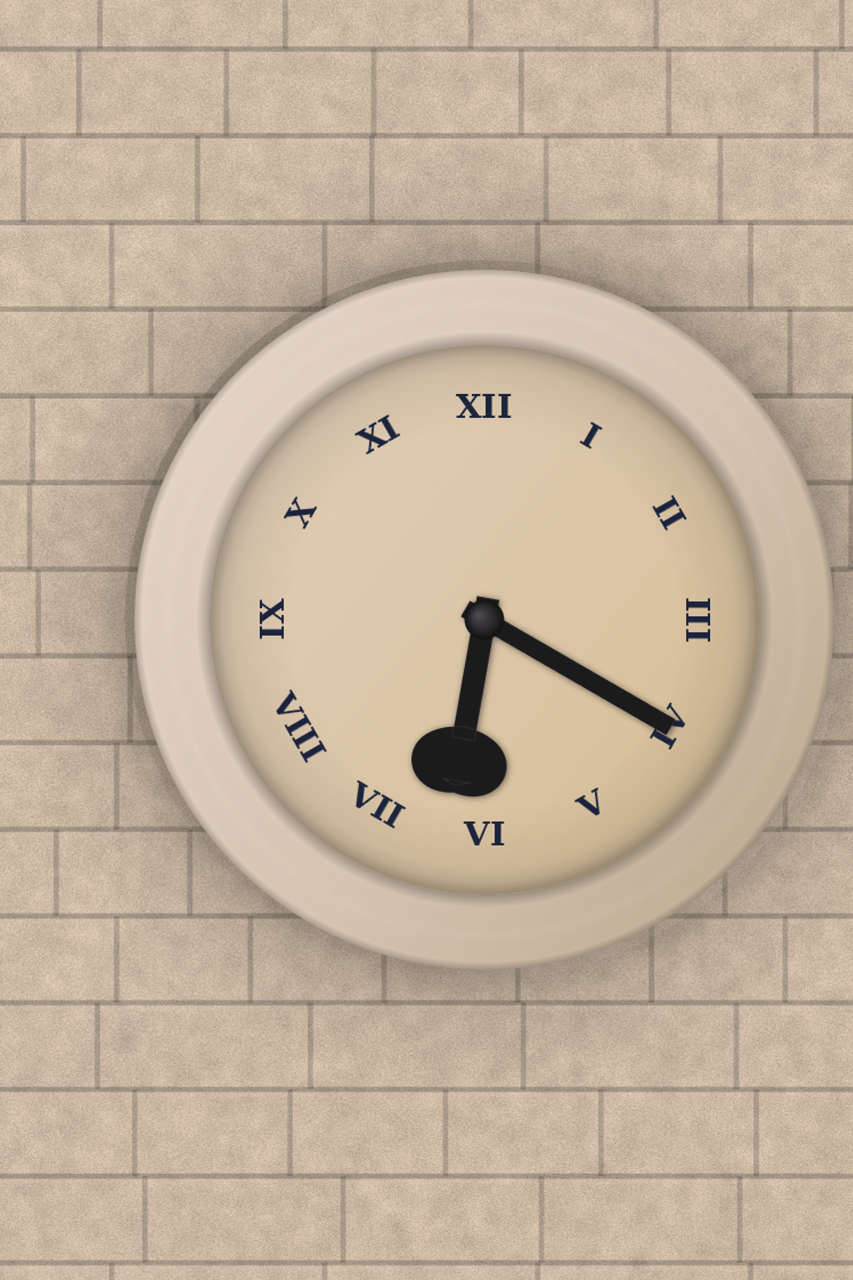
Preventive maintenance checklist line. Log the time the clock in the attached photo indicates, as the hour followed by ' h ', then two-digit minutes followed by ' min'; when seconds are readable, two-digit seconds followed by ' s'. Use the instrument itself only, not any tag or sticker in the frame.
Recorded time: 6 h 20 min
